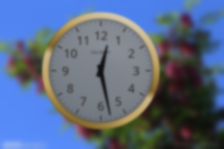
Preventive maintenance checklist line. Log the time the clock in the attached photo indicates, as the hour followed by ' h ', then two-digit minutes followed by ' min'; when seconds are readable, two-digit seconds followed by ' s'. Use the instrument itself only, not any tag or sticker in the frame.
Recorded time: 12 h 28 min
